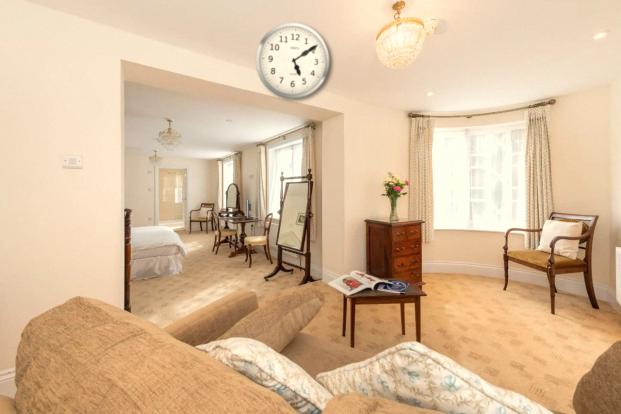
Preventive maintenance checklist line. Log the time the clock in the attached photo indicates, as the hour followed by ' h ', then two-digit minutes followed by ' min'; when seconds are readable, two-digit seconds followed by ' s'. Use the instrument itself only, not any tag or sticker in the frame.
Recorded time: 5 h 09 min
